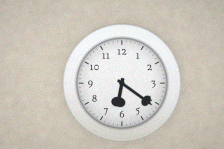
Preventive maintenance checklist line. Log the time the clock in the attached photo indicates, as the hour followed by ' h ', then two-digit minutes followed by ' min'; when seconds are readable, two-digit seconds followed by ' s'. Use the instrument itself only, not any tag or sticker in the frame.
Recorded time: 6 h 21 min
